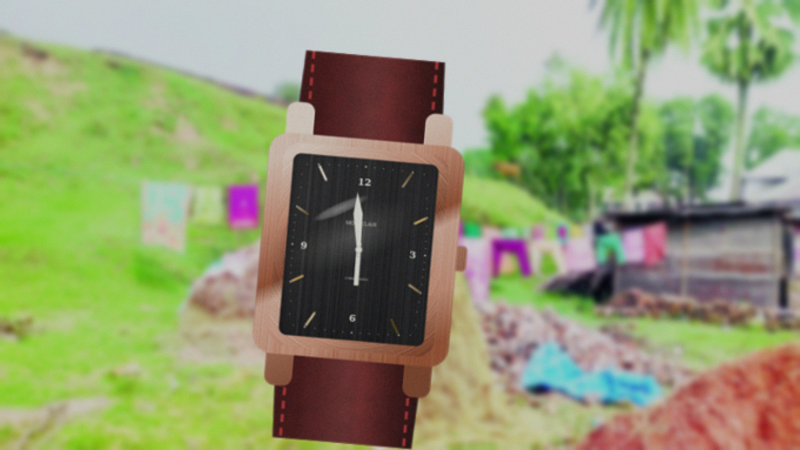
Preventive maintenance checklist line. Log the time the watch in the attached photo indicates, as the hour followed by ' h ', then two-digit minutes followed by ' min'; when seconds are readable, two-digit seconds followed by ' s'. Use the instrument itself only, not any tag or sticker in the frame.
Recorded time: 5 h 59 min
